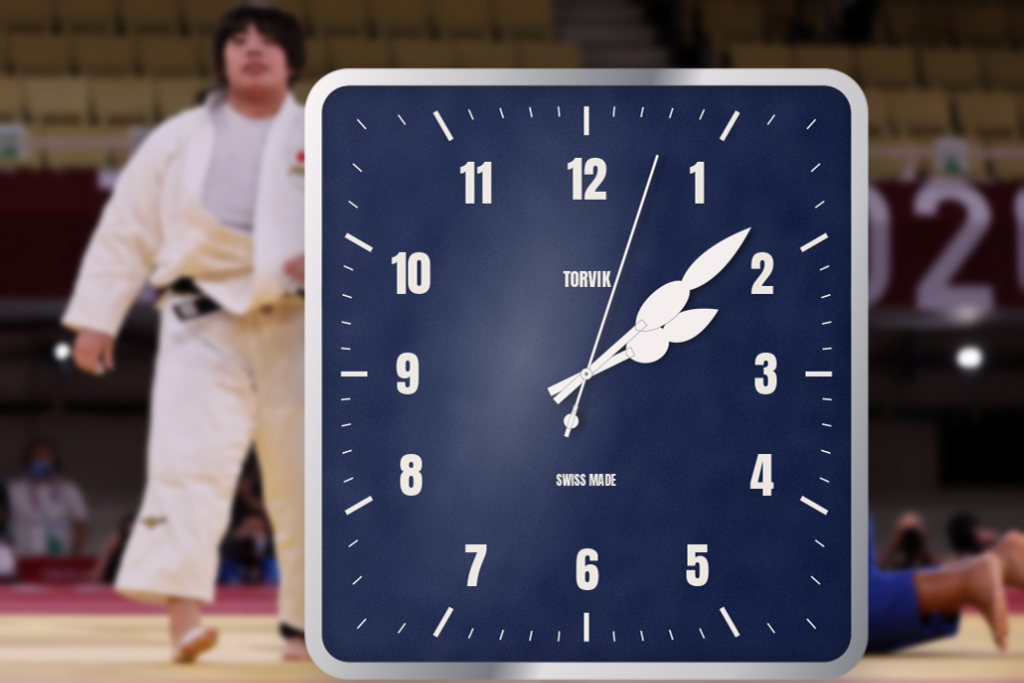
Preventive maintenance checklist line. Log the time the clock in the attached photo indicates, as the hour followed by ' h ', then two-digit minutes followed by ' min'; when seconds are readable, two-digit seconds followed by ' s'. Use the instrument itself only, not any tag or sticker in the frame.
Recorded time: 2 h 08 min 03 s
